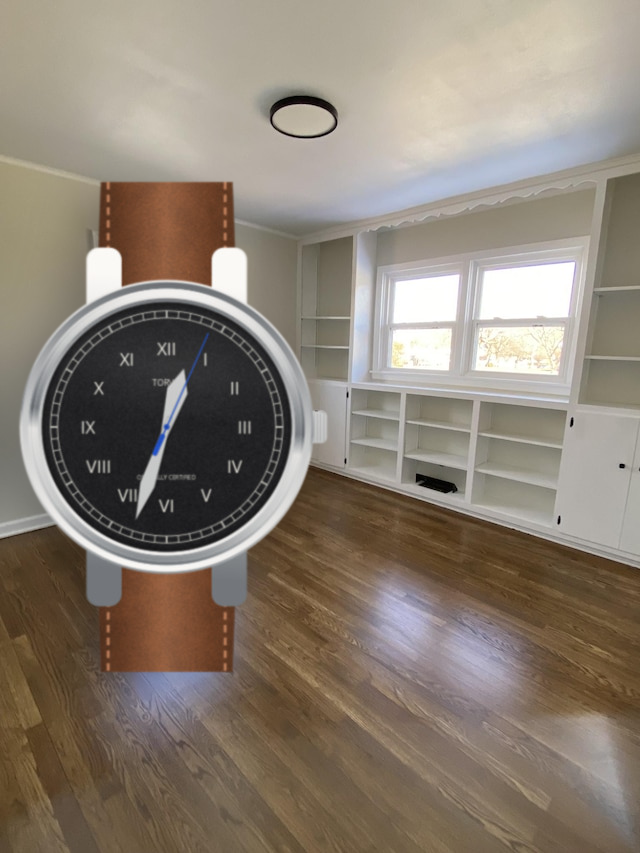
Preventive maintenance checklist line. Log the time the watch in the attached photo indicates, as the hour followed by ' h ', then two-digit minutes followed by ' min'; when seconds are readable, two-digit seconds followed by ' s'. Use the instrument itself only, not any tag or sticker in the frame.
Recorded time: 12 h 33 min 04 s
